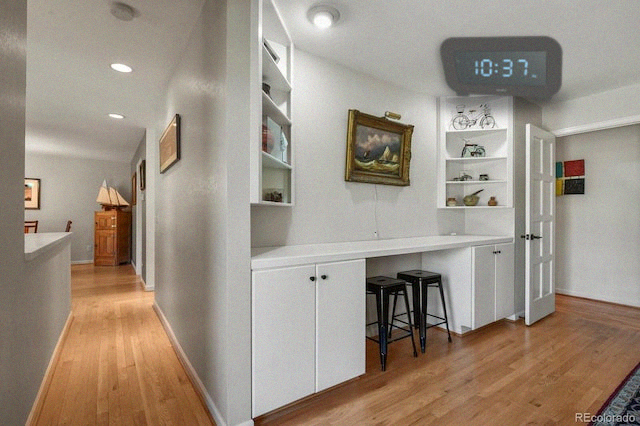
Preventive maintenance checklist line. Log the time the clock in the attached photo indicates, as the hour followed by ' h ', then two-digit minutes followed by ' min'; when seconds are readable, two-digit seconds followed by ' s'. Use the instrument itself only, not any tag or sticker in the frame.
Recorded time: 10 h 37 min
